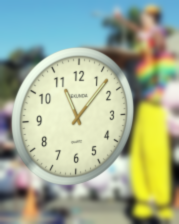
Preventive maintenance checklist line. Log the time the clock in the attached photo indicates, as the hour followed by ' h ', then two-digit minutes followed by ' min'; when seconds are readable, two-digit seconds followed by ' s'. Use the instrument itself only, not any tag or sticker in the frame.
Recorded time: 11 h 07 min
